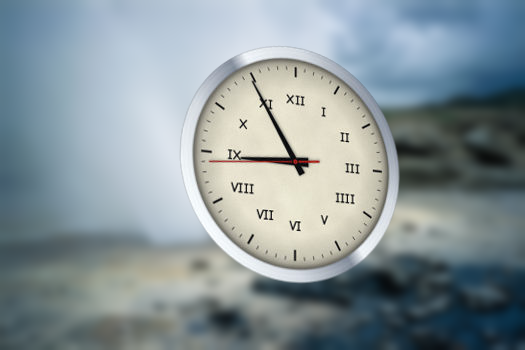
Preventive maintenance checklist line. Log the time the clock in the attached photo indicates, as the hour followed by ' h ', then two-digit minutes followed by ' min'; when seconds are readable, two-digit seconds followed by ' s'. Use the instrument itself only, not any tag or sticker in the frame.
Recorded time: 8 h 54 min 44 s
